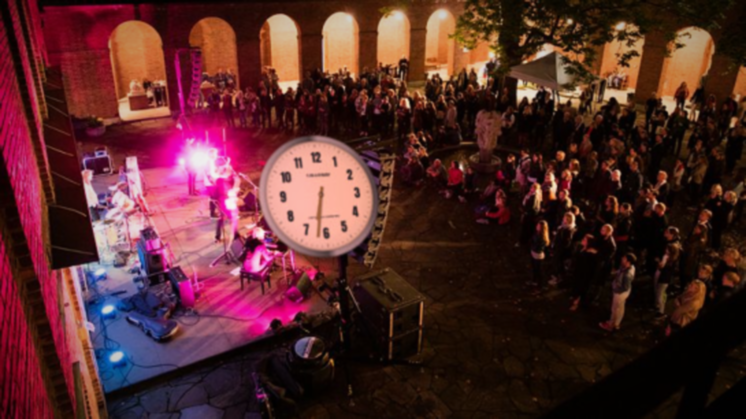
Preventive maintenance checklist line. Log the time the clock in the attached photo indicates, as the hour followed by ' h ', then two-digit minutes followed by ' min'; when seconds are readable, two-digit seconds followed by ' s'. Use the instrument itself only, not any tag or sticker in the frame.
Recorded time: 6 h 32 min
